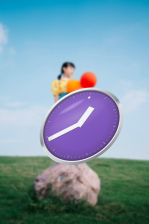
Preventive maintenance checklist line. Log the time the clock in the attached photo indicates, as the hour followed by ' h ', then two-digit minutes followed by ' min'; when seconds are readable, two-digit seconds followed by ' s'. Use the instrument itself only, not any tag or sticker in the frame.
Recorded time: 12 h 39 min
